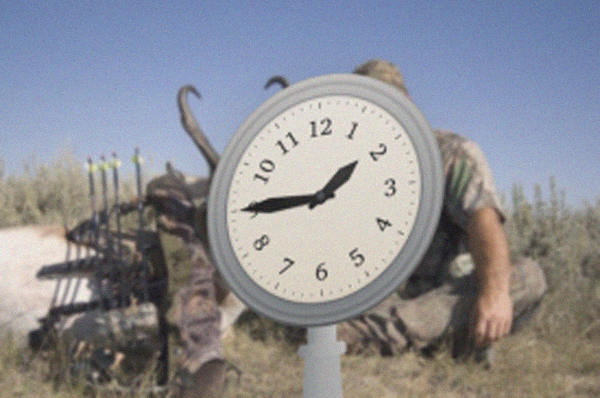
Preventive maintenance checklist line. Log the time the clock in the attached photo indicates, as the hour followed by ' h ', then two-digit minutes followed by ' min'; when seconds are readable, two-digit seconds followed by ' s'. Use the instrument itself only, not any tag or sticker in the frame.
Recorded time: 1 h 45 min
